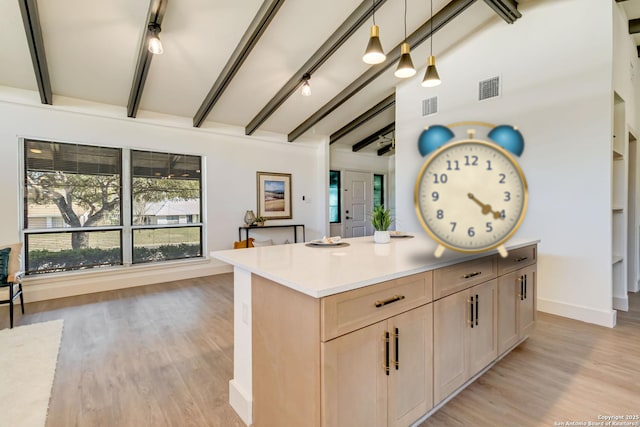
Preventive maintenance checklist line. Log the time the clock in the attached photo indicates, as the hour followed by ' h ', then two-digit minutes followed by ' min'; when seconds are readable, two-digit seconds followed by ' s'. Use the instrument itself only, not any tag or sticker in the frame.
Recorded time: 4 h 21 min
